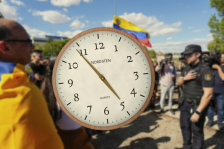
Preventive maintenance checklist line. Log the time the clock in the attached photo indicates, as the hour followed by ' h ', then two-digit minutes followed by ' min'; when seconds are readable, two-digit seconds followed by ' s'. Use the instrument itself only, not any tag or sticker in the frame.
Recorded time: 4 h 54 min
